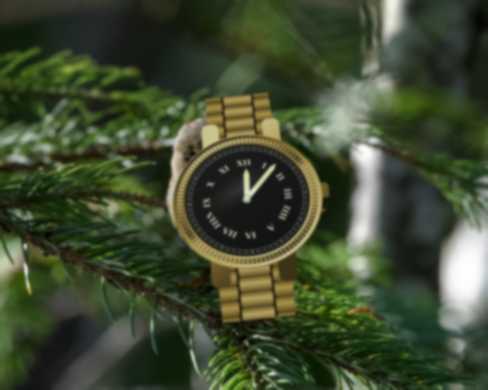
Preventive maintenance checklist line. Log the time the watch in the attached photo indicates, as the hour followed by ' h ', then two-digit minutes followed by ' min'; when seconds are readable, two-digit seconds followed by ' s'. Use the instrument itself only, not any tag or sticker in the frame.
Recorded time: 12 h 07 min
